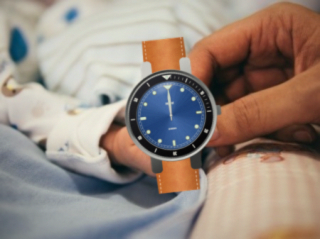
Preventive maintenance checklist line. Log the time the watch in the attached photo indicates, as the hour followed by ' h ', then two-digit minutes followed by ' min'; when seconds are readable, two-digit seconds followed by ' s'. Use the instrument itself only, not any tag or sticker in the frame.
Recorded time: 12 h 00 min
